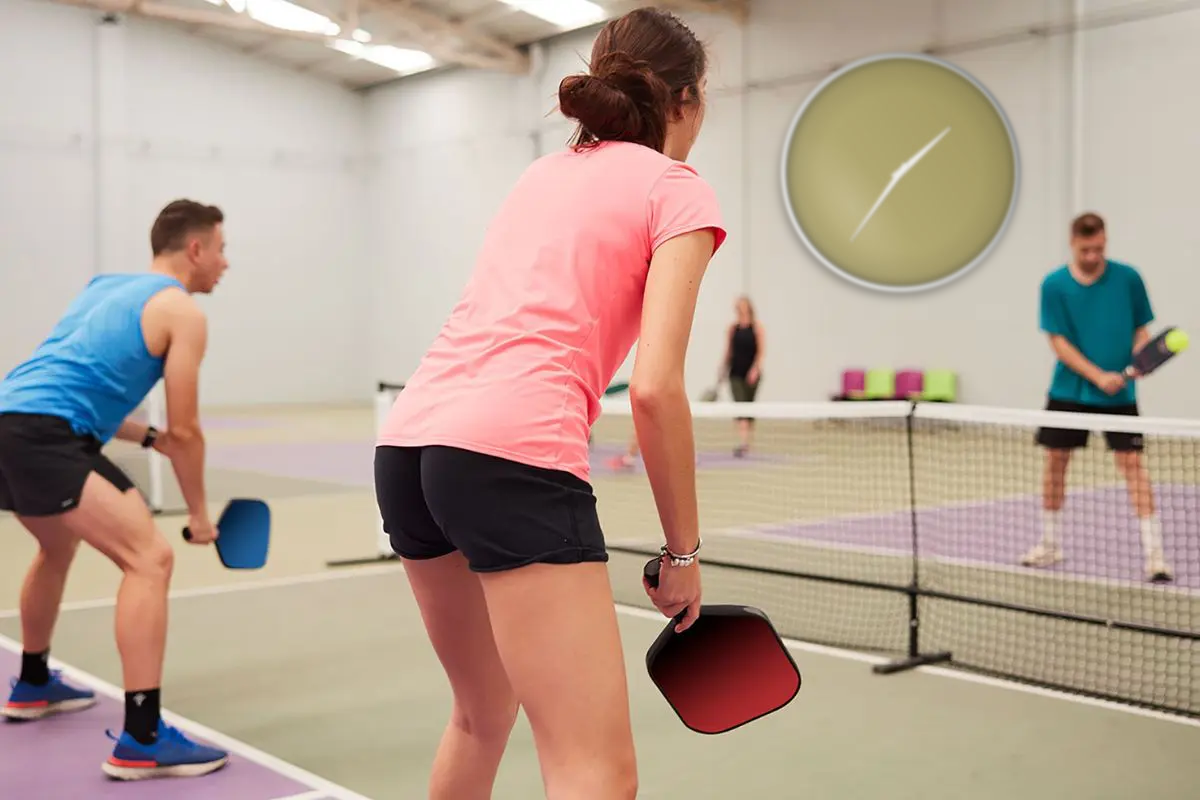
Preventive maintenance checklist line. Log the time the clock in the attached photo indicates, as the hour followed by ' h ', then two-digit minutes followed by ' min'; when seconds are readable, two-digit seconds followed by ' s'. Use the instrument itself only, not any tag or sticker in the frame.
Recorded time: 1 h 36 min
